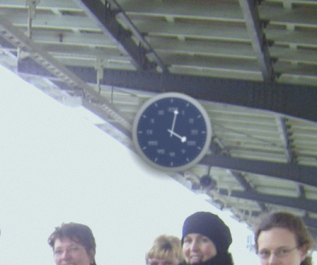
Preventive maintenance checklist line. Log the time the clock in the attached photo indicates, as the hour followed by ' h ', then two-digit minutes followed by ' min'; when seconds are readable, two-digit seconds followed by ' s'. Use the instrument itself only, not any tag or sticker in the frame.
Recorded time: 4 h 02 min
